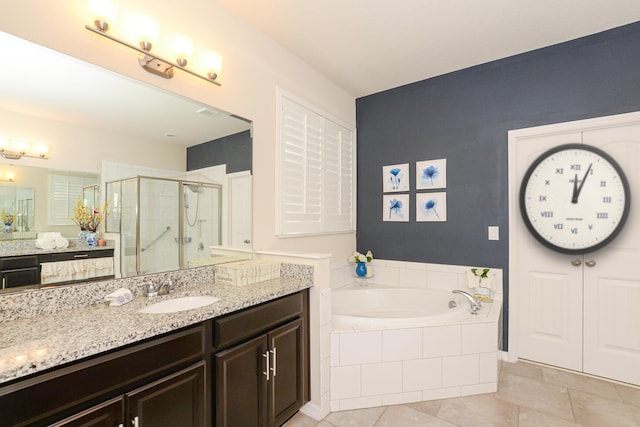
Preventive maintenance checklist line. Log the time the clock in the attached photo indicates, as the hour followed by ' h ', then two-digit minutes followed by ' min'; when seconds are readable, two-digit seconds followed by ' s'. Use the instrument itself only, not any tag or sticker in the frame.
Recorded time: 12 h 04 min
